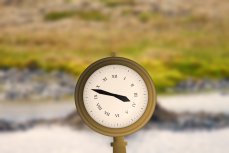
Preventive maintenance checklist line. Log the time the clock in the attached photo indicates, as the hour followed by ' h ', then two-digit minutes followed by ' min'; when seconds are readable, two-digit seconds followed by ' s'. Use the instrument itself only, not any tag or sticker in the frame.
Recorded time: 3 h 48 min
